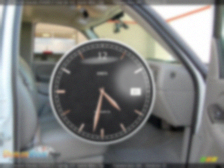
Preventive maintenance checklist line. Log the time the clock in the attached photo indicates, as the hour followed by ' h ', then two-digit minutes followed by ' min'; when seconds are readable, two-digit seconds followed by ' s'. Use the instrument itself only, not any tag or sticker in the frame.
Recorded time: 4 h 32 min
